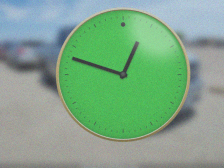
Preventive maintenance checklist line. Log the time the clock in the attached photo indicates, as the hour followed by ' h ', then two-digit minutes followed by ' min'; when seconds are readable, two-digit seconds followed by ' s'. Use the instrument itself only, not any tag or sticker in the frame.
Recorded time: 12 h 48 min
